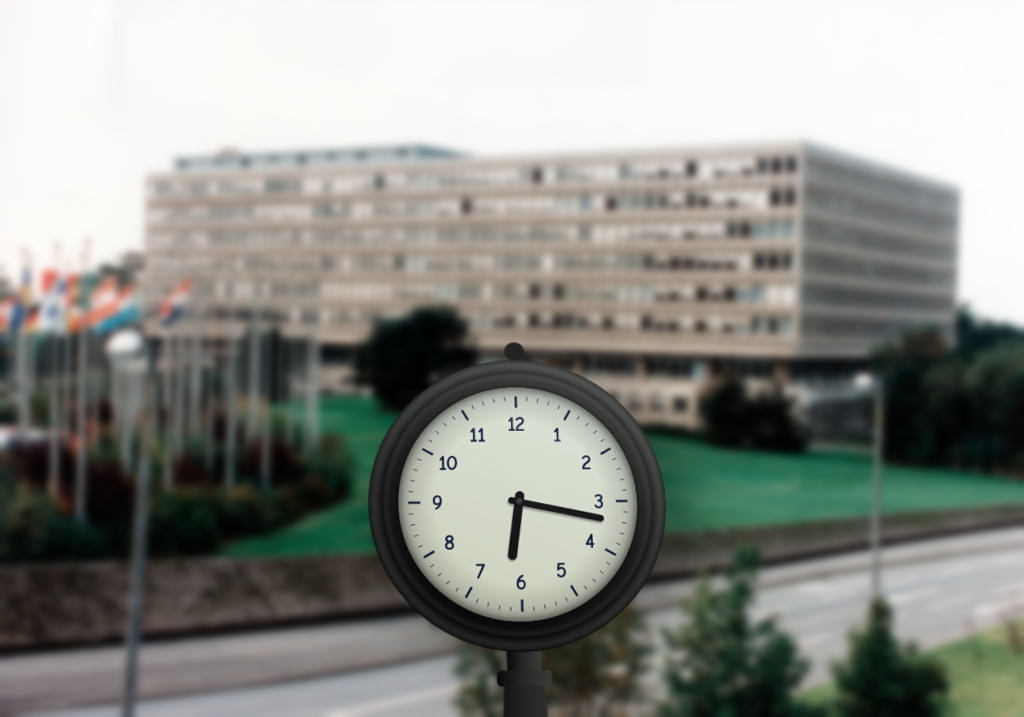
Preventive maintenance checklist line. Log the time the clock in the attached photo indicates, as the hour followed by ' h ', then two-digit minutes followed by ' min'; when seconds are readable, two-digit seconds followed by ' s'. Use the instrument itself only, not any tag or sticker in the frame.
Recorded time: 6 h 17 min
